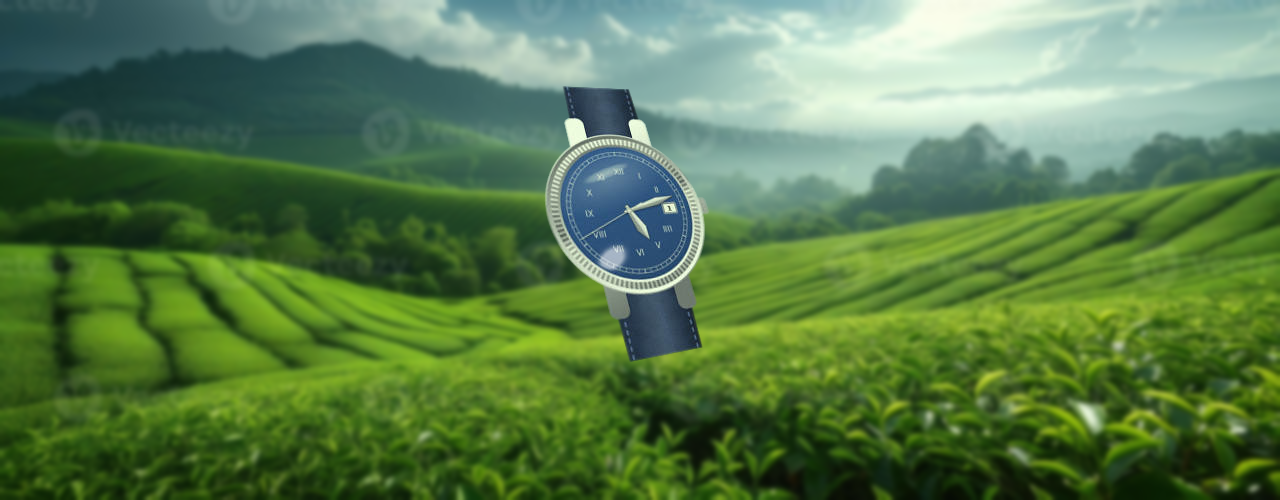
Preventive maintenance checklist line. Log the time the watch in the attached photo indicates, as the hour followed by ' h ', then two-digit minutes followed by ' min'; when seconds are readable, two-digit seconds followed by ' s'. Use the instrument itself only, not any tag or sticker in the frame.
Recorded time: 5 h 12 min 41 s
